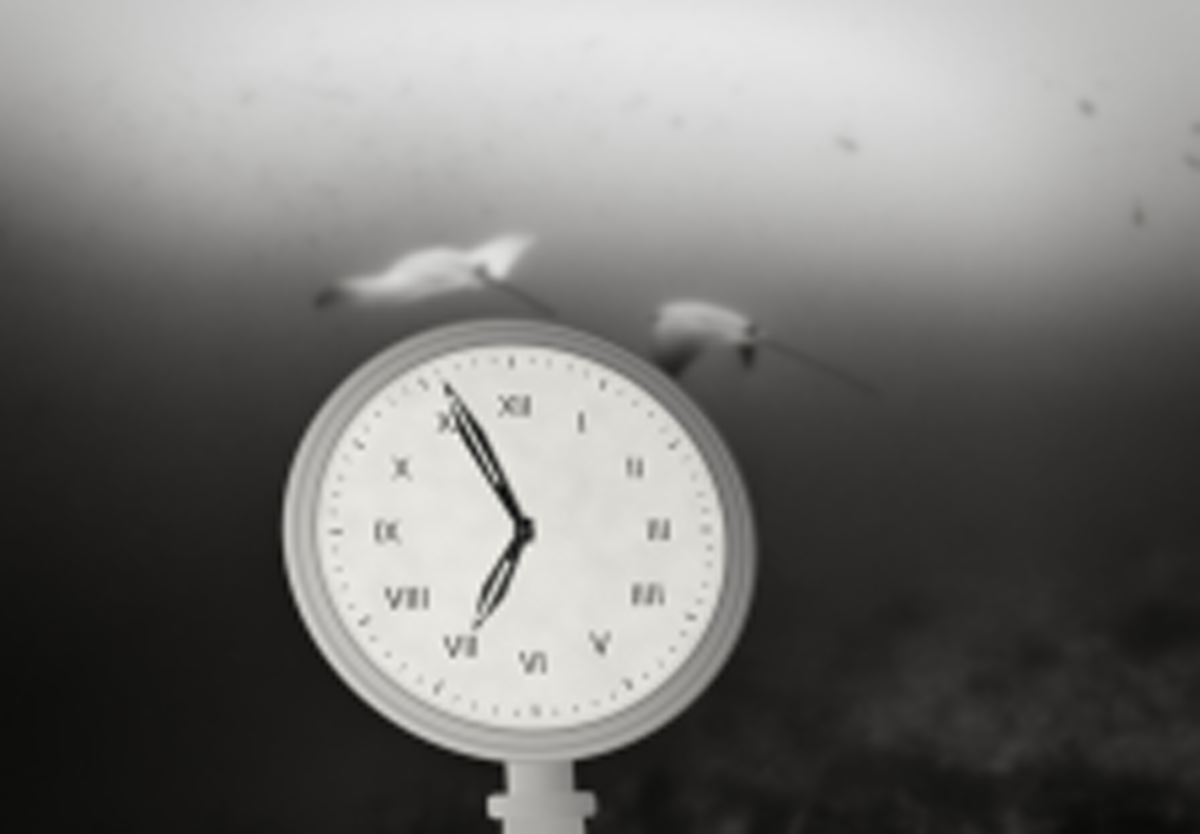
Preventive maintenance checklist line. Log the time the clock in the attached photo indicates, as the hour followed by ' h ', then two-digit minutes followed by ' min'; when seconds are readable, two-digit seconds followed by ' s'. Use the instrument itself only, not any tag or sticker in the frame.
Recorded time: 6 h 56 min
